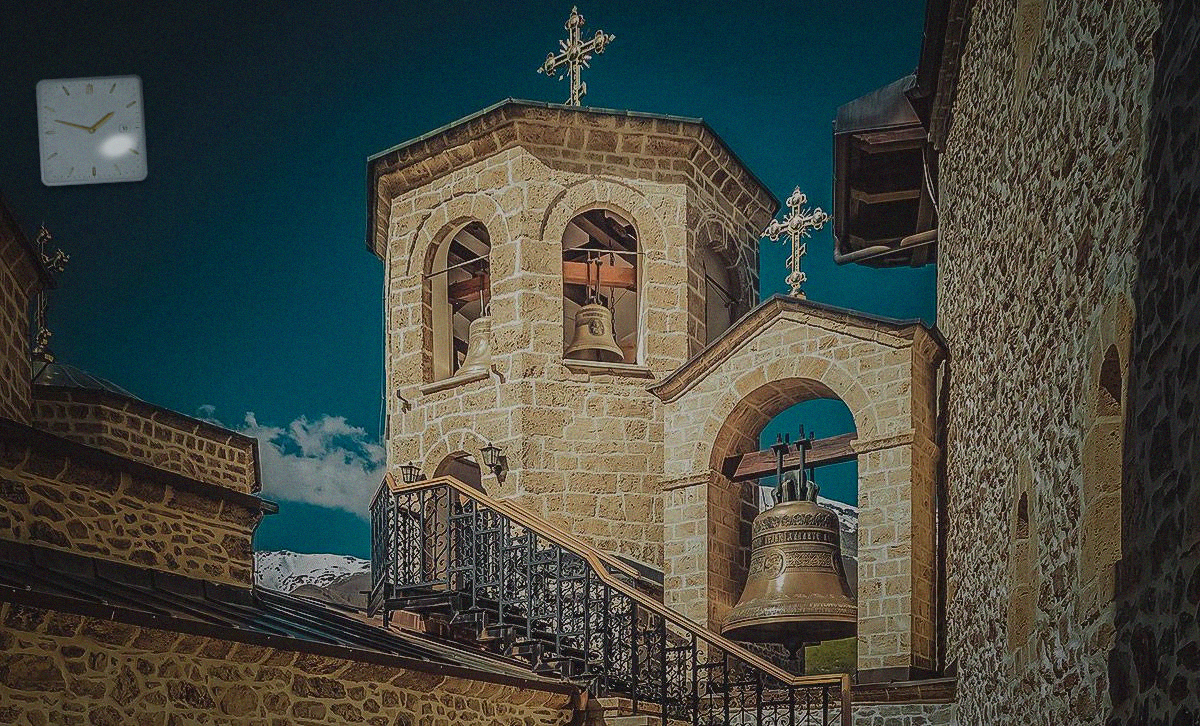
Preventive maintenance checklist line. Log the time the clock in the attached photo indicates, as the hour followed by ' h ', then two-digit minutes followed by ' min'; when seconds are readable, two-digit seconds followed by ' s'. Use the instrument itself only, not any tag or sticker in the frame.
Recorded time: 1 h 48 min
